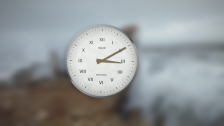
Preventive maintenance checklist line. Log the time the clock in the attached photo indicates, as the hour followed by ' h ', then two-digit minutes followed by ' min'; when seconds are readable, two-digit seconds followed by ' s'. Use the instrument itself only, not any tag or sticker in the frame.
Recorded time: 3 h 10 min
